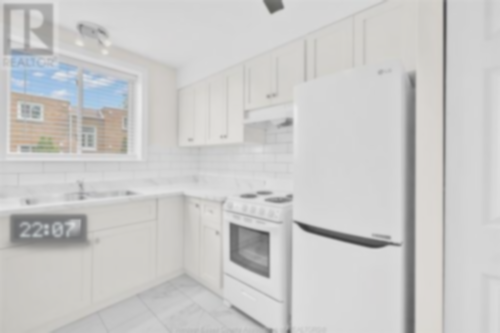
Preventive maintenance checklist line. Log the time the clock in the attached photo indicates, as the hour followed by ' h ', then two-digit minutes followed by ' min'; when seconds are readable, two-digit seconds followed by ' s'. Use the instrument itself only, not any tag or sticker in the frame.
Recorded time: 22 h 07 min
